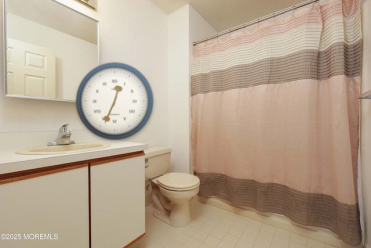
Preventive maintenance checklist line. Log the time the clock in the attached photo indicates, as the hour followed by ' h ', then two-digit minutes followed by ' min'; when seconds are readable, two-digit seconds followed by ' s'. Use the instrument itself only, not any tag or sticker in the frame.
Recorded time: 12 h 34 min
